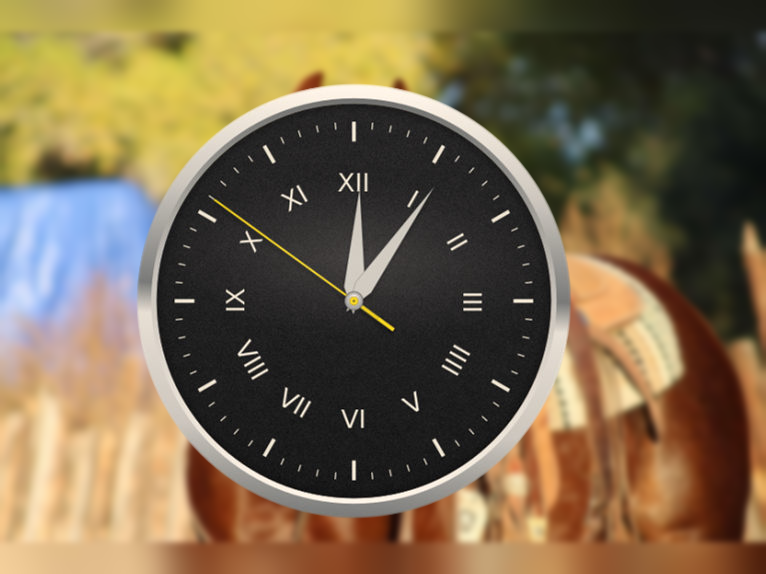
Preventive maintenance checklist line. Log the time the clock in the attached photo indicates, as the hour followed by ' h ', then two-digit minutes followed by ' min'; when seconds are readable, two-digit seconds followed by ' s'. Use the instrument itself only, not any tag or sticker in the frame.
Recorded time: 12 h 05 min 51 s
